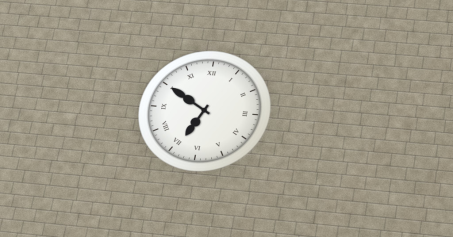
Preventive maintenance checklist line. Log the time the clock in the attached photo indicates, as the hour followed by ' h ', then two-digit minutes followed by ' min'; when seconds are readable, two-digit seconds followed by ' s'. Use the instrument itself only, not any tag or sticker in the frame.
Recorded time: 6 h 50 min
